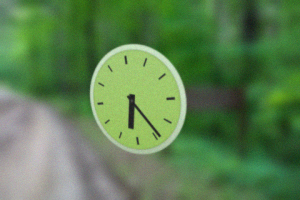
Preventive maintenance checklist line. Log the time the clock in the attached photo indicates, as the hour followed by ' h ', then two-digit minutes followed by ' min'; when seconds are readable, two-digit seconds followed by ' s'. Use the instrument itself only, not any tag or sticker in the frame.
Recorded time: 6 h 24 min
